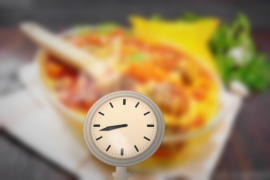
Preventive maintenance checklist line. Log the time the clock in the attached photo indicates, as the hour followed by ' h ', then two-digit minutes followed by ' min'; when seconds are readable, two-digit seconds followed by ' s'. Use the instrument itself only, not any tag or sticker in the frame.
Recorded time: 8 h 43 min
